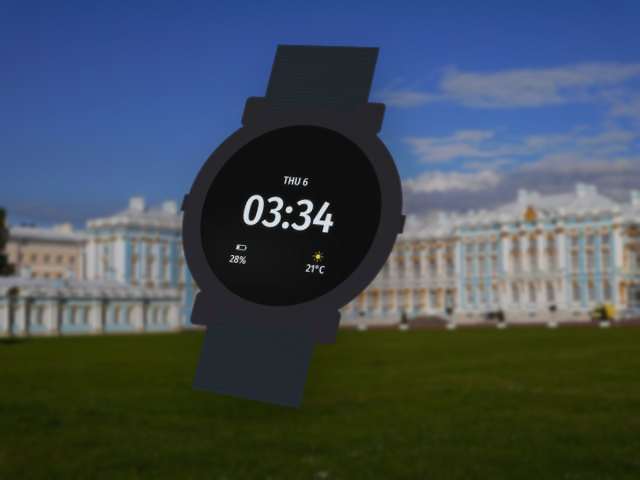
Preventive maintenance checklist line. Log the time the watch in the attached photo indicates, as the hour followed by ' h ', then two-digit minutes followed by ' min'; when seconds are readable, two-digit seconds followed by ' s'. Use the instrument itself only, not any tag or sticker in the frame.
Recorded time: 3 h 34 min
